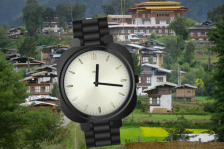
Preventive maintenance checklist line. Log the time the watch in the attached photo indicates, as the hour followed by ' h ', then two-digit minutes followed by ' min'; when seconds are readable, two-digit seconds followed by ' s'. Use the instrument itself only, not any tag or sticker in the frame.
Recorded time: 12 h 17 min
